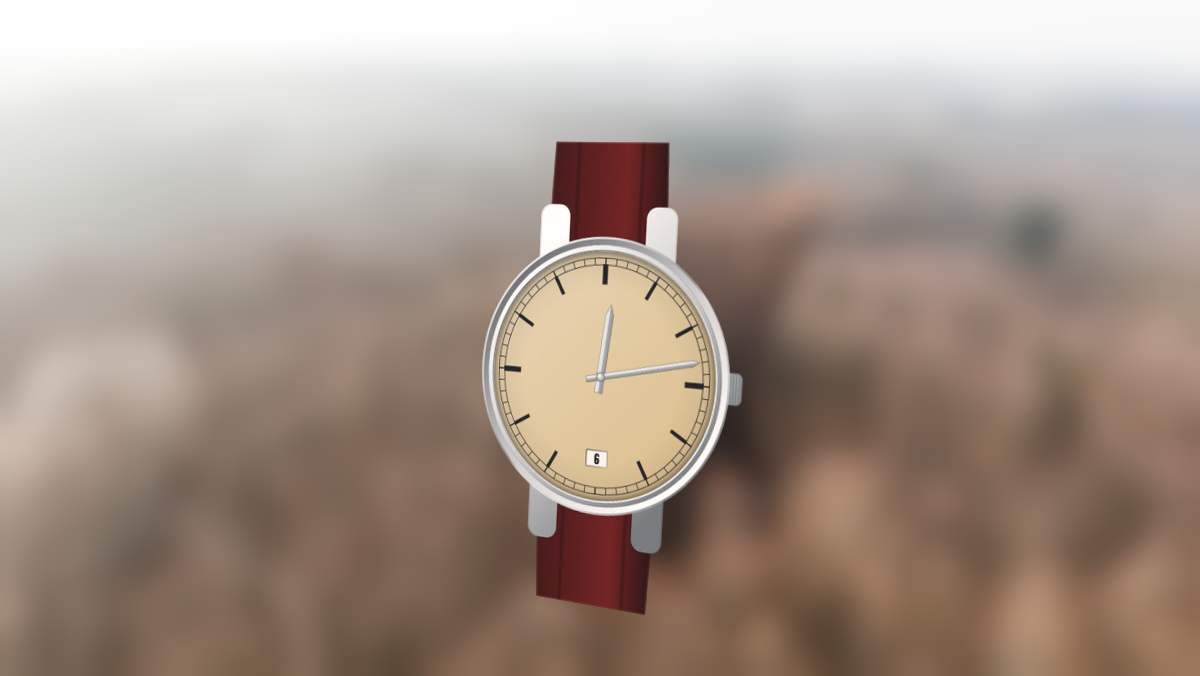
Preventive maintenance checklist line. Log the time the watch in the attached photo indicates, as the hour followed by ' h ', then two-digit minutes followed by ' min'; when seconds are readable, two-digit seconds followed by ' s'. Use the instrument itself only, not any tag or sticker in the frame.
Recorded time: 12 h 13 min
